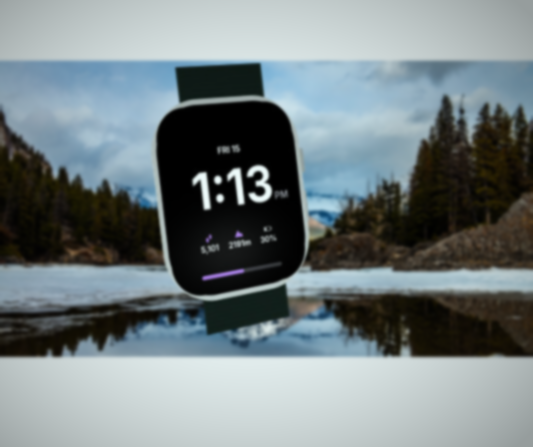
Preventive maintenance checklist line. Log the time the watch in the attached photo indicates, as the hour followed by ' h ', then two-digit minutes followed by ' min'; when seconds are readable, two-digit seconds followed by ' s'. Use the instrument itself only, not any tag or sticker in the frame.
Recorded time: 1 h 13 min
